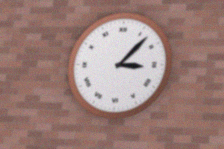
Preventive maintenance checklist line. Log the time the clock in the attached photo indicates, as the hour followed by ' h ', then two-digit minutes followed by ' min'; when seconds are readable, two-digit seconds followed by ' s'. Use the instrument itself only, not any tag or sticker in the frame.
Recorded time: 3 h 07 min
